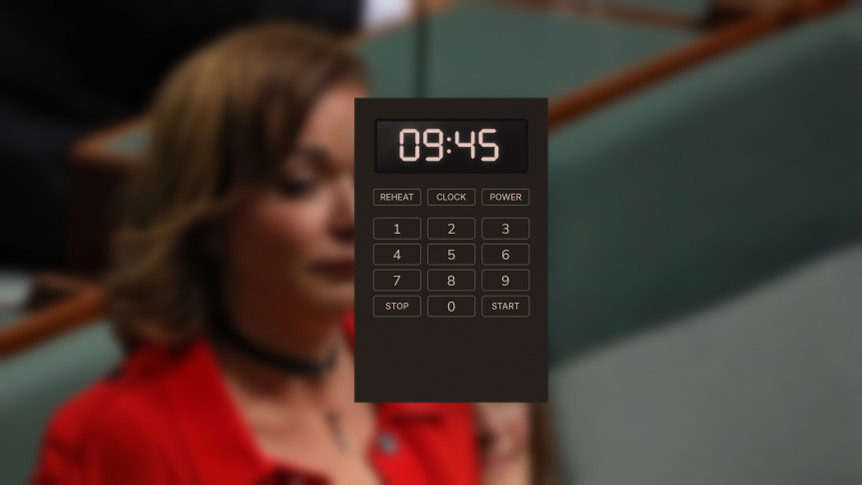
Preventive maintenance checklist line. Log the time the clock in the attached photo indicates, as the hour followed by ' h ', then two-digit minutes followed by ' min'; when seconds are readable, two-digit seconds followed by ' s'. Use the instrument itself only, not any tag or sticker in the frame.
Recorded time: 9 h 45 min
